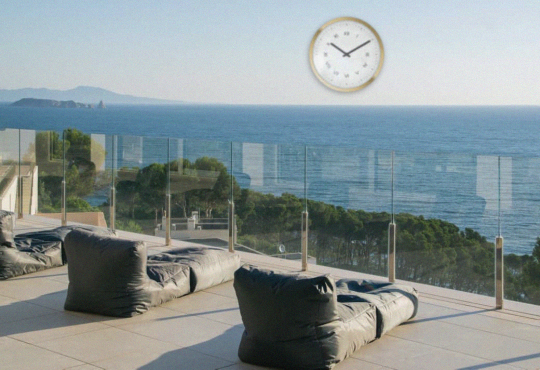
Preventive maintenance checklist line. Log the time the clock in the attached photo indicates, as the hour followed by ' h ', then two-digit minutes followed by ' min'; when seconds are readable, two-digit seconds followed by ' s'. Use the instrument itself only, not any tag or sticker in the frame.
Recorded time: 10 h 10 min
